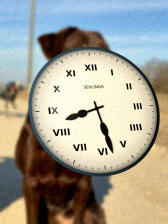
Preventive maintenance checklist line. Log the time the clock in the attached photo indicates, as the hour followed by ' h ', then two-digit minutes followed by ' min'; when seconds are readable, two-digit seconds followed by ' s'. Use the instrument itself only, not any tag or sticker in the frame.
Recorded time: 8 h 28 min
